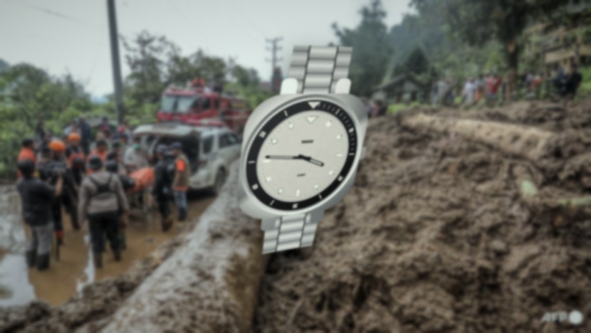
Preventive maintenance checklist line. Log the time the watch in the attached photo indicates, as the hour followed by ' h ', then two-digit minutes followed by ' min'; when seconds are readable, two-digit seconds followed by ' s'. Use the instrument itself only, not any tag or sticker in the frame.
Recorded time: 3 h 46 min
